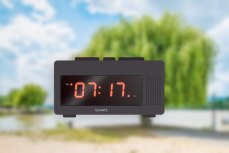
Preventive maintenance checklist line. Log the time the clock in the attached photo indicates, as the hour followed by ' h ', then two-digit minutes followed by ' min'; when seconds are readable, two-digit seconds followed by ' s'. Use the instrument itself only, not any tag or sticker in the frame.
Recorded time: 7 h 17 min
